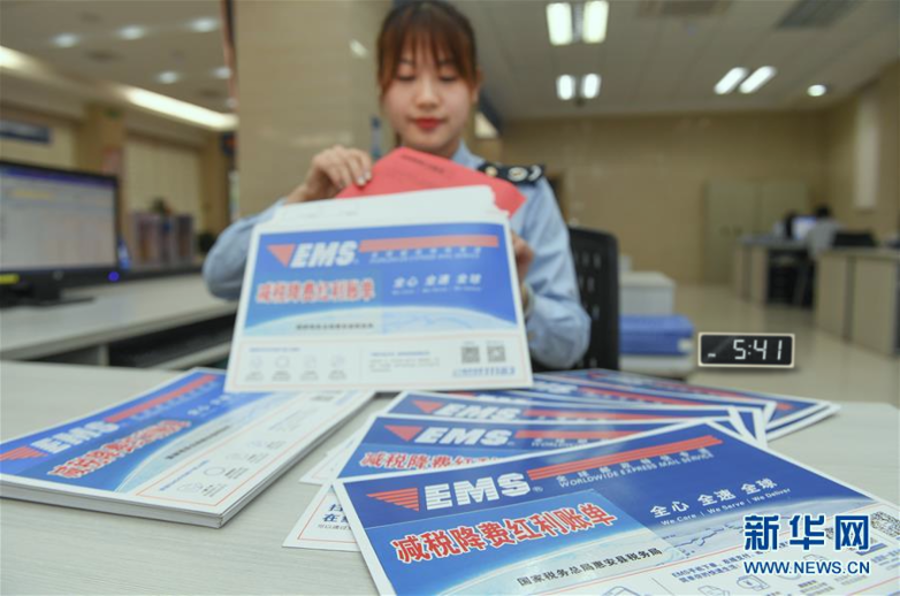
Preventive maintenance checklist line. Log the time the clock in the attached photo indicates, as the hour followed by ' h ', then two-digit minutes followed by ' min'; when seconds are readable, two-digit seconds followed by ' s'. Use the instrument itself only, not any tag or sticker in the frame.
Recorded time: 5 h 41 min
